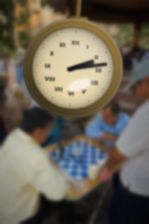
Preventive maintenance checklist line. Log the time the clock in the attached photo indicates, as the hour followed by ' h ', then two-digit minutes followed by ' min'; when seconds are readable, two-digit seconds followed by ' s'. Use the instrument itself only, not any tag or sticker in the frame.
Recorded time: 2 h 13 min
